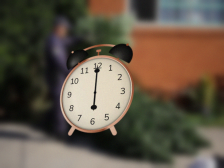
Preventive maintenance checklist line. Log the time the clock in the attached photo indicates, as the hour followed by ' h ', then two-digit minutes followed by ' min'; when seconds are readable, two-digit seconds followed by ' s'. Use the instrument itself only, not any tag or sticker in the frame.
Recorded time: 6 h 00 min
